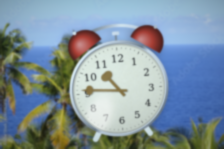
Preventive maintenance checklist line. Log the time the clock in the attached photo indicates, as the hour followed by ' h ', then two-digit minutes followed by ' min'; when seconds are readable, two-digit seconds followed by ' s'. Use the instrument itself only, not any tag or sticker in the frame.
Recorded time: 10 h 46 min
